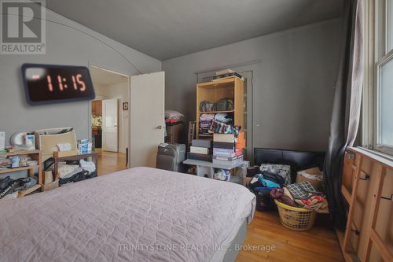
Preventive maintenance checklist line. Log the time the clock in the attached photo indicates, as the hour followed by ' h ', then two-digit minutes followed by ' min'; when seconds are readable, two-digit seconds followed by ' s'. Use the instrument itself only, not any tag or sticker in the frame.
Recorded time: 11 h 15 min
